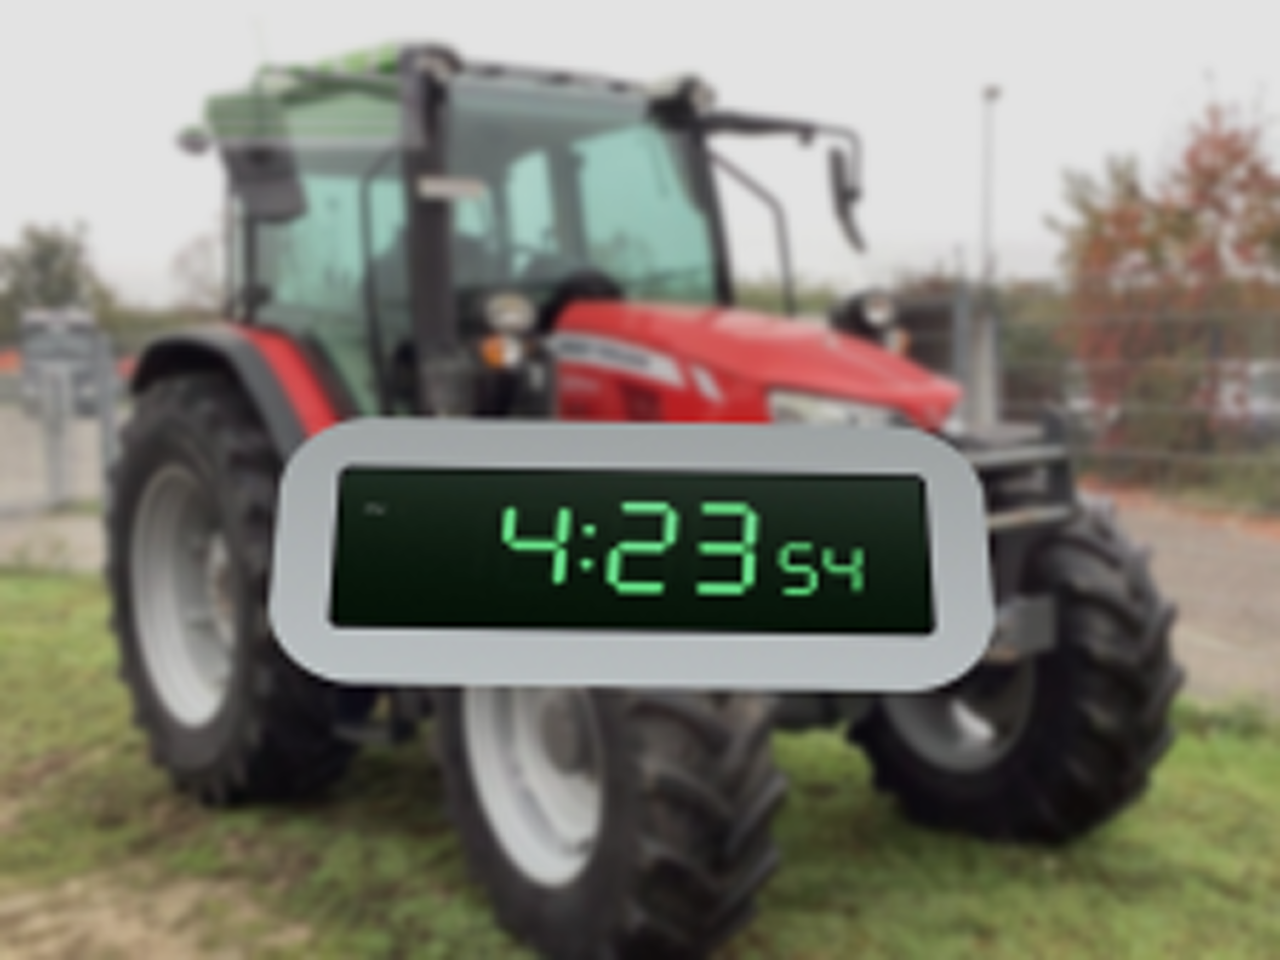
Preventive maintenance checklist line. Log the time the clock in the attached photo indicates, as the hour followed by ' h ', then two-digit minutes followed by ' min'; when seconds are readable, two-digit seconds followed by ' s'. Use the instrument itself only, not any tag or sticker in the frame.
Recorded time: 4 h 23 min 54 s
